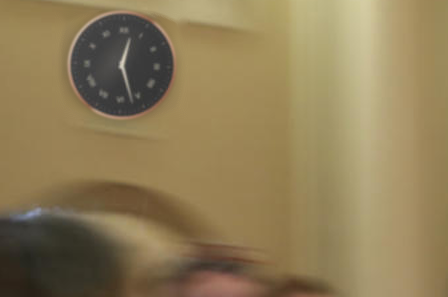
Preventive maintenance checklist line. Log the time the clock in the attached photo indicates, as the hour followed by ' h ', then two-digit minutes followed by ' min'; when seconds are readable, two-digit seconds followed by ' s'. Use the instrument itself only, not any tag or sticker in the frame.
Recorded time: 12 h 27 min
